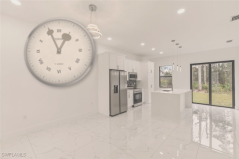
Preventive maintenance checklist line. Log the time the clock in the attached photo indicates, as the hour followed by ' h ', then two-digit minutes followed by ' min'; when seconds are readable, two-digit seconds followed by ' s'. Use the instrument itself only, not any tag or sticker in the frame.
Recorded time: 12 h 56 min
